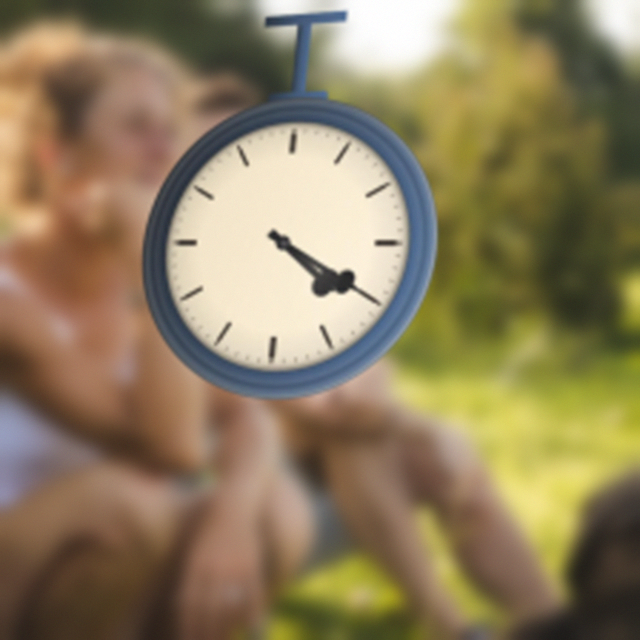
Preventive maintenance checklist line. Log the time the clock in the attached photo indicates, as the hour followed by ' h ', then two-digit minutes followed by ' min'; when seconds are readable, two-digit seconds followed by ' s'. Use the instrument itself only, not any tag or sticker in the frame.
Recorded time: 4 h 20 min
